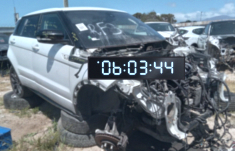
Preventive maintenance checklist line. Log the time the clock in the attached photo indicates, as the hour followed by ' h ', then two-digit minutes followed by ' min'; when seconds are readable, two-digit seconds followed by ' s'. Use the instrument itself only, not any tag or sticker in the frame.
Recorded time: 6 h 03 min 44 s
